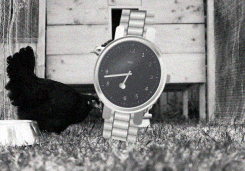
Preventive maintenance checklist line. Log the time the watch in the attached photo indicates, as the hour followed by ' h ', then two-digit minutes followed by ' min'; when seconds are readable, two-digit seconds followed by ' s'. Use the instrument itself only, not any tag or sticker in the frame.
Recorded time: 6 h 43 min
